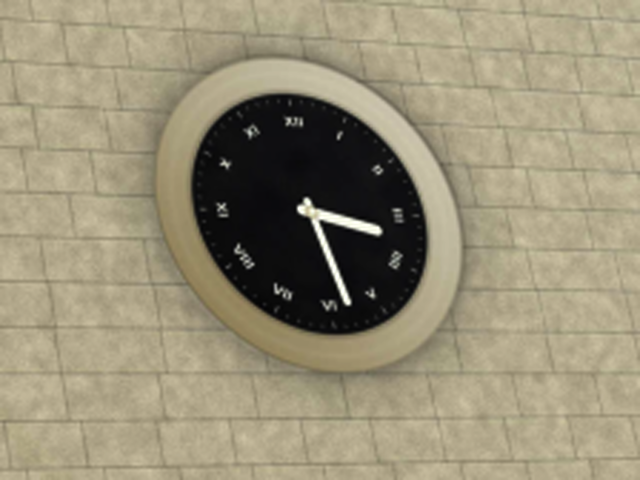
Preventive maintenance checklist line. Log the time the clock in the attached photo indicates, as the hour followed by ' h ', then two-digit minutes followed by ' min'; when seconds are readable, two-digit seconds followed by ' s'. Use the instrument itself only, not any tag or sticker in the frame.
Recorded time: 3 h 28 min
